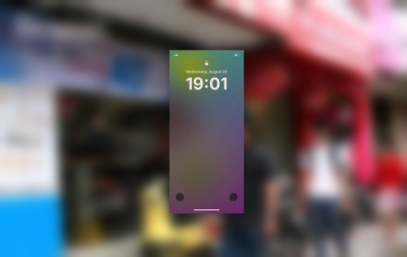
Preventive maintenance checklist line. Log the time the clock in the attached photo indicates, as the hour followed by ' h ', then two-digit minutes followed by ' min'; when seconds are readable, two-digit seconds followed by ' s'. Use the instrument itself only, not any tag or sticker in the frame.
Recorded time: 19 h 01 min
